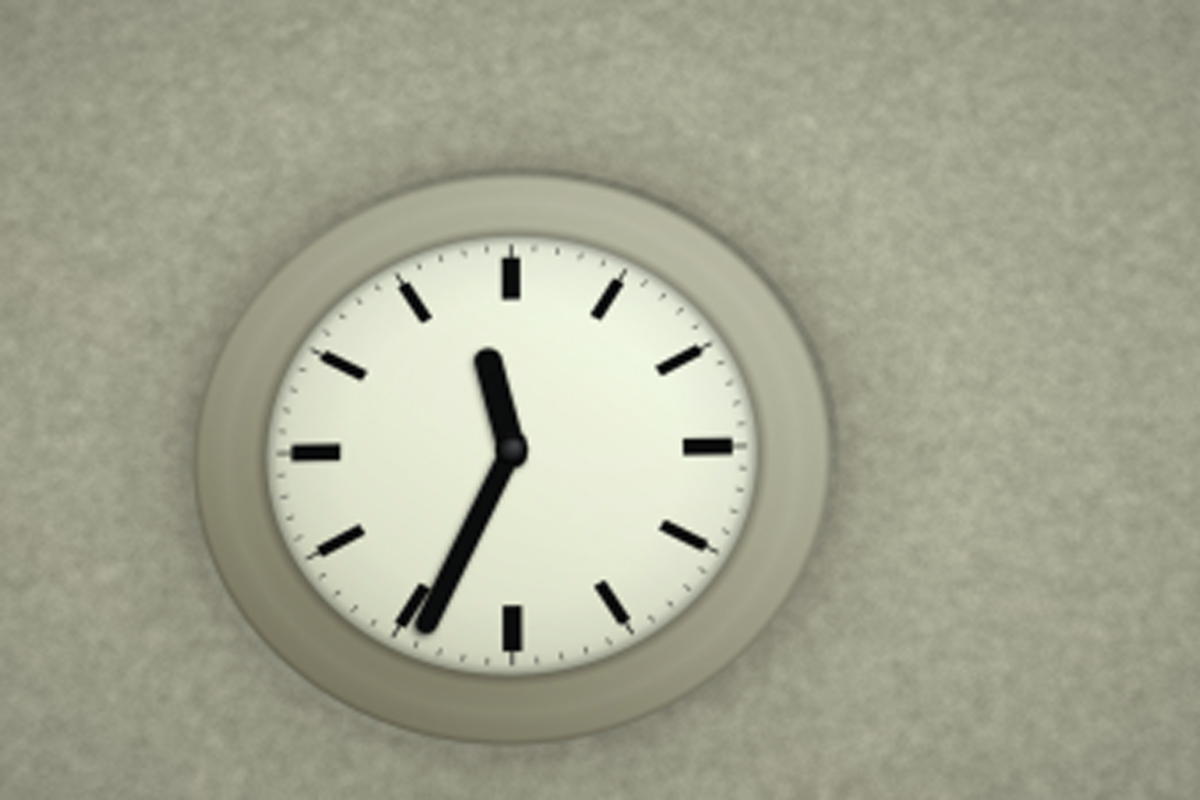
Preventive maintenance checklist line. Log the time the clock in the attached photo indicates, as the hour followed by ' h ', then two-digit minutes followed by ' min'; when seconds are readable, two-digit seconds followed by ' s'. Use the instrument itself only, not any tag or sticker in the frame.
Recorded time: 11 h 34 min
